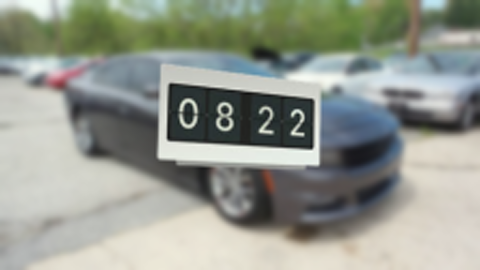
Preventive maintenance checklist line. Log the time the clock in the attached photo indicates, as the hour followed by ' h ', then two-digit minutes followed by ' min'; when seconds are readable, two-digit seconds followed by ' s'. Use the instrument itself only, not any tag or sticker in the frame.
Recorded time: 8 h 22 min
